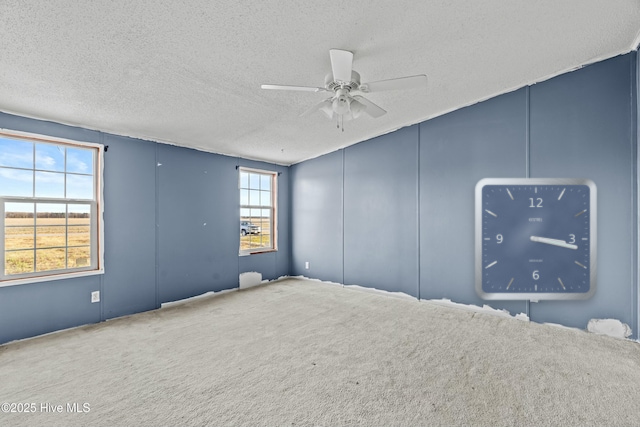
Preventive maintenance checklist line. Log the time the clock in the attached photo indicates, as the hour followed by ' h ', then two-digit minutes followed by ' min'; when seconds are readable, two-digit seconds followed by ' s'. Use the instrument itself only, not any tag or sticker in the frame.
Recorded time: 3 h 17 min
